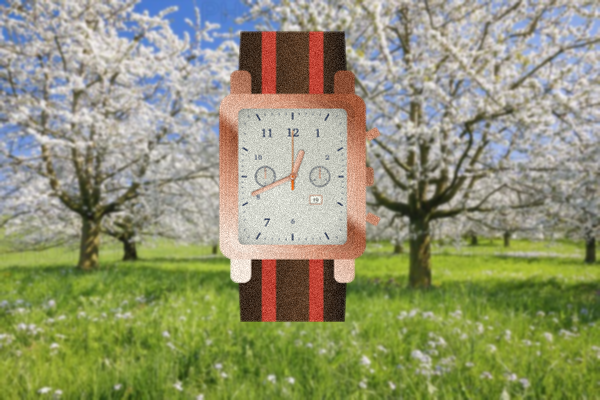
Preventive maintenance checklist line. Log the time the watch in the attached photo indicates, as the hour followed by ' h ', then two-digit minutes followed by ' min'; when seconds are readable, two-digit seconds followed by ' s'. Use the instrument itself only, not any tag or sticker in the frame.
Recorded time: 12 h 41 min
